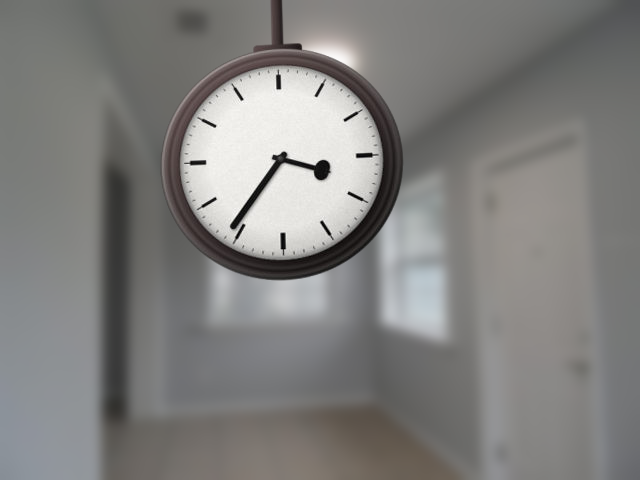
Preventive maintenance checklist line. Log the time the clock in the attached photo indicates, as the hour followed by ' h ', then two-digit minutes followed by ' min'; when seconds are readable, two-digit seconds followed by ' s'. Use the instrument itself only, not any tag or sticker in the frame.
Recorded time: 3 h 36 min
